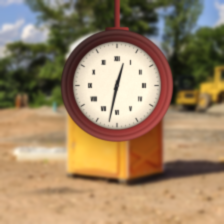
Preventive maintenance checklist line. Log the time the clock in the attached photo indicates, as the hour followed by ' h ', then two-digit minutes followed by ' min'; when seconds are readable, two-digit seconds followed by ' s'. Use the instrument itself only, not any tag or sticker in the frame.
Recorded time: 12 h 32 min
